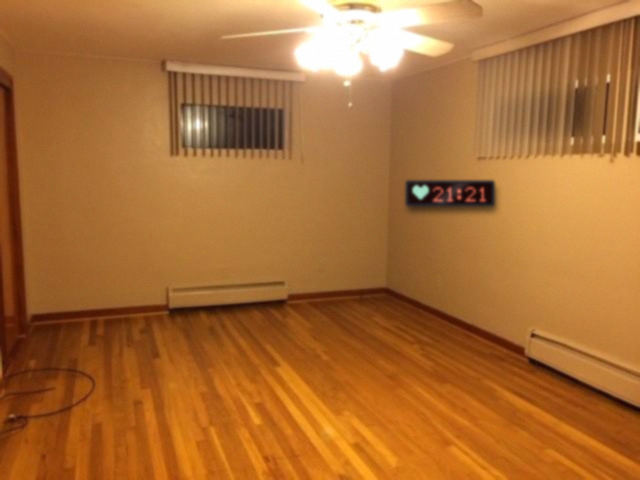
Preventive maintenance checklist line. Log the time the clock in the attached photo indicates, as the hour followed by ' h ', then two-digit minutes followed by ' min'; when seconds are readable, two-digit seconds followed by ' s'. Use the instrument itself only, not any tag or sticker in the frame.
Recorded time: 21 h 21 min
